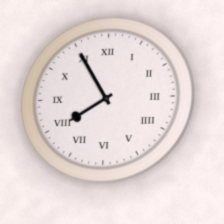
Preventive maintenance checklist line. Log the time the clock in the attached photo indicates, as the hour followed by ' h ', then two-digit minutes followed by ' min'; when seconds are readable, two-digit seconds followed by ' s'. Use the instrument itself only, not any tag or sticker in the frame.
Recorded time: 7 h 55 min
